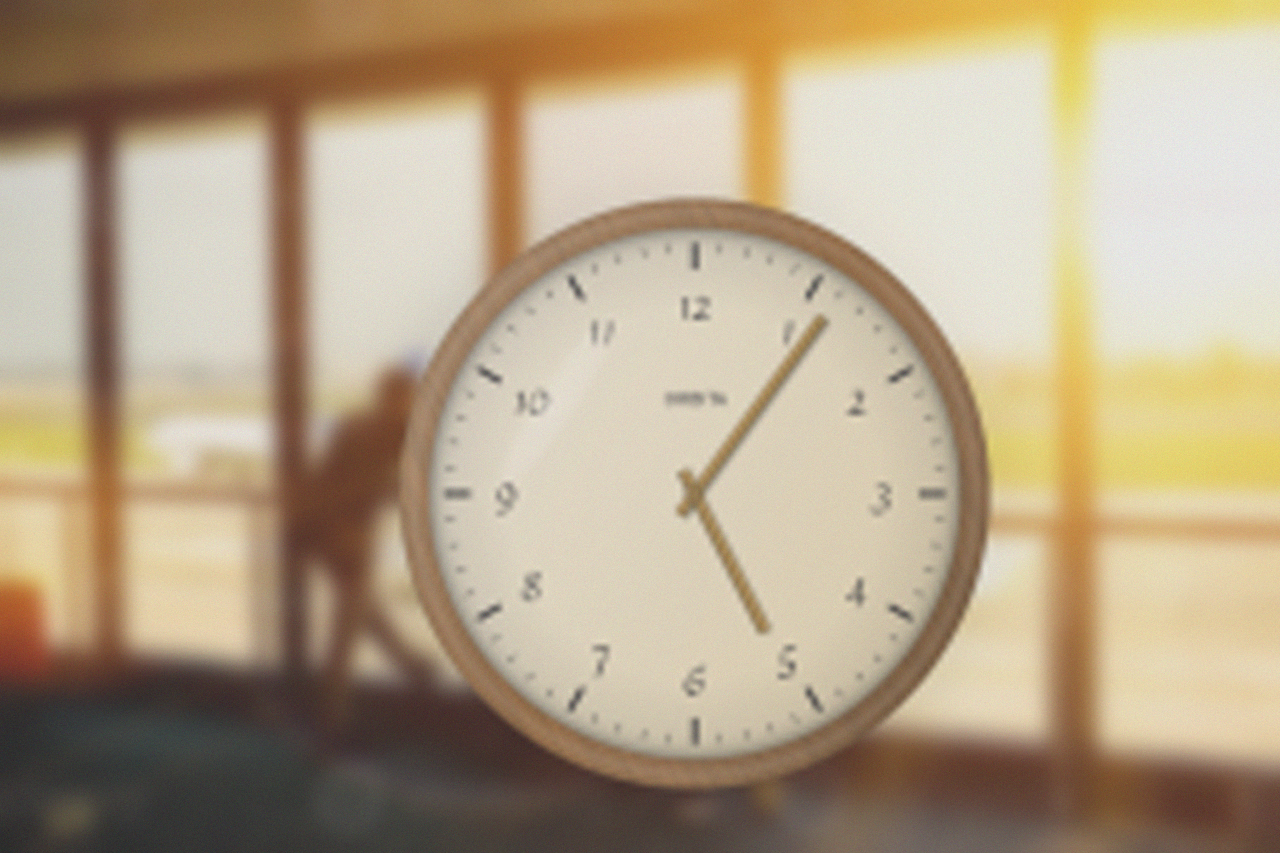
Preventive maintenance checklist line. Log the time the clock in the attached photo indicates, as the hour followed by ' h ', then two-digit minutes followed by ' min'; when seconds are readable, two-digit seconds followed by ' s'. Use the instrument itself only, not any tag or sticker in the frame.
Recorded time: 5 h 06 min
